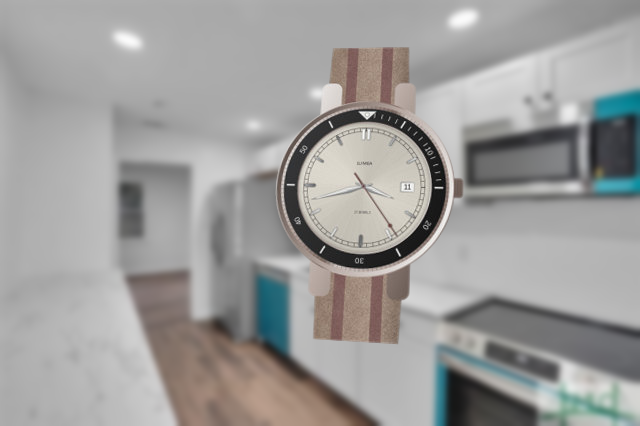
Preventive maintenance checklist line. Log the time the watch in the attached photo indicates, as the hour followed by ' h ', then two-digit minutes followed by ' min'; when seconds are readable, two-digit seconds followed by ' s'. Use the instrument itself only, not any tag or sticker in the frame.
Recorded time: 3 h 42 min 24 s
